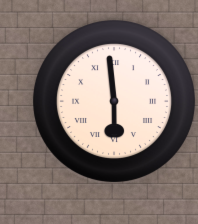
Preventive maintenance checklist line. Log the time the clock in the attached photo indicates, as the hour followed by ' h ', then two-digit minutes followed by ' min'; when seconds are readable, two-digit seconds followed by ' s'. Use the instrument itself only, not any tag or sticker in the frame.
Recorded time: 5 h 59 min
